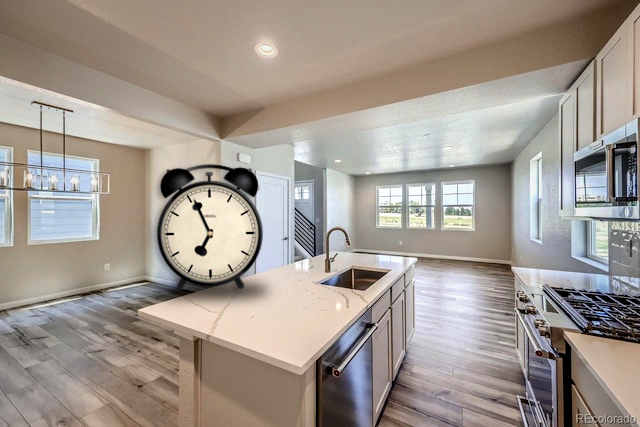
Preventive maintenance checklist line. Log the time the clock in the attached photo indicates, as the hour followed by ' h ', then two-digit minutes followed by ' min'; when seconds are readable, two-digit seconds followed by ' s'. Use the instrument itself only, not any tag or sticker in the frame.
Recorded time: 6 h 56 min
